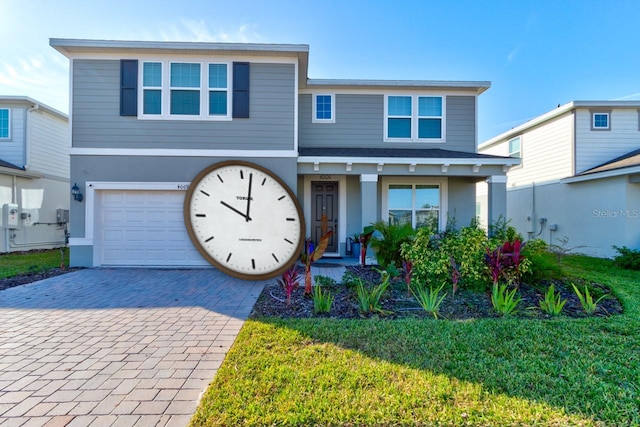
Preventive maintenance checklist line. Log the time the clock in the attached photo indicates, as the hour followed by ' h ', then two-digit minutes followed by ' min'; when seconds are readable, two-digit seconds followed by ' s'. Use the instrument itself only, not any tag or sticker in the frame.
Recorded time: 10 h 02 min
